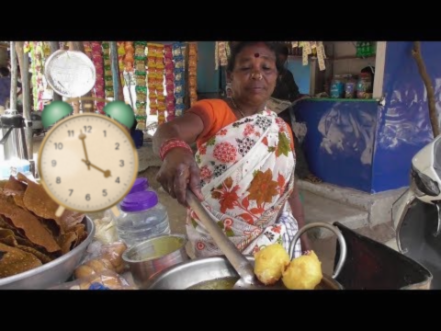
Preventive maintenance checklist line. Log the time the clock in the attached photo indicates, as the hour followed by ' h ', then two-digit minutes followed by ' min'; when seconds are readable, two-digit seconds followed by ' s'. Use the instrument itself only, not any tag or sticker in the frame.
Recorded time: 3 h 58 min
